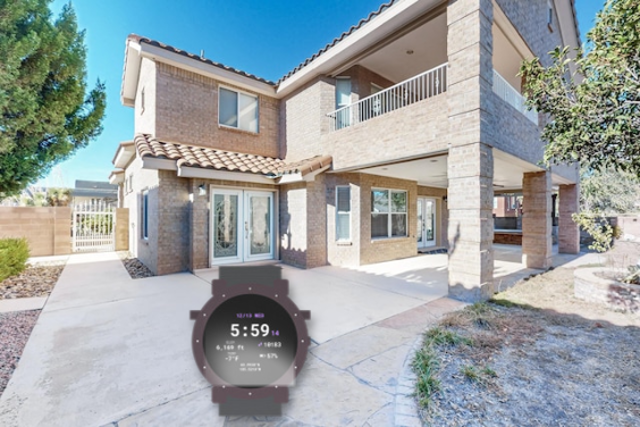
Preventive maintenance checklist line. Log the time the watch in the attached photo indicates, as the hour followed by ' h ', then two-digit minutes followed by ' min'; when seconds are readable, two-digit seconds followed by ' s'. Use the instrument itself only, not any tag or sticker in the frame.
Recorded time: 5 h 59 min
